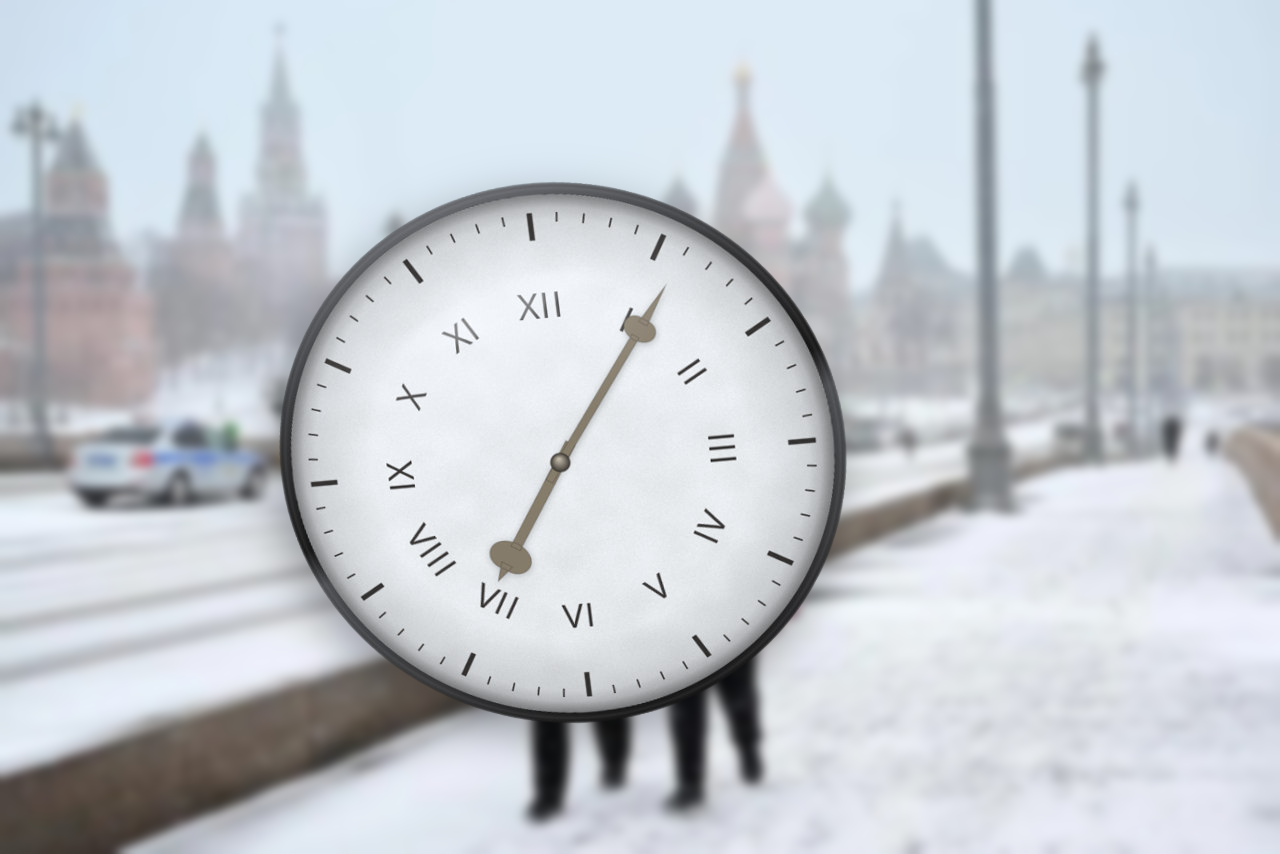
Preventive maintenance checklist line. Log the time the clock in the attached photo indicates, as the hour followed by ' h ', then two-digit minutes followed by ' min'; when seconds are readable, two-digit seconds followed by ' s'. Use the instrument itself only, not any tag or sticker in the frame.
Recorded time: 7 h 06 min
